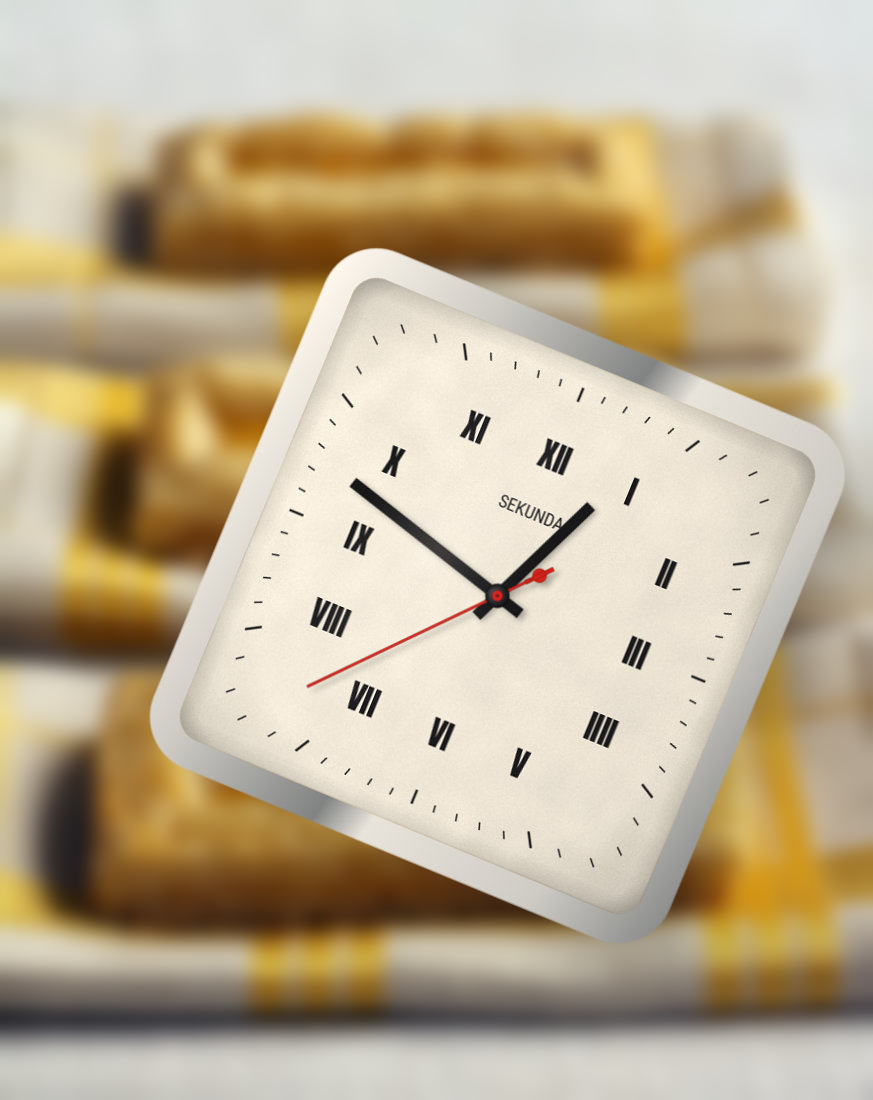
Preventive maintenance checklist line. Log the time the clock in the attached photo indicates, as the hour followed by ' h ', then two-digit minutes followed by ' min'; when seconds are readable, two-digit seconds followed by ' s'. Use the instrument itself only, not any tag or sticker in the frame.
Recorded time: 12 h 47 min 37 s
